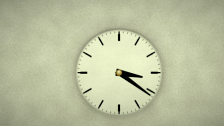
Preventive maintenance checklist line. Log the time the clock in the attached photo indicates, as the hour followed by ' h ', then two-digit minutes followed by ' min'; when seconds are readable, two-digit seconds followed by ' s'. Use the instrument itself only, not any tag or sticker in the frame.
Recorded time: 3 h 21 min
